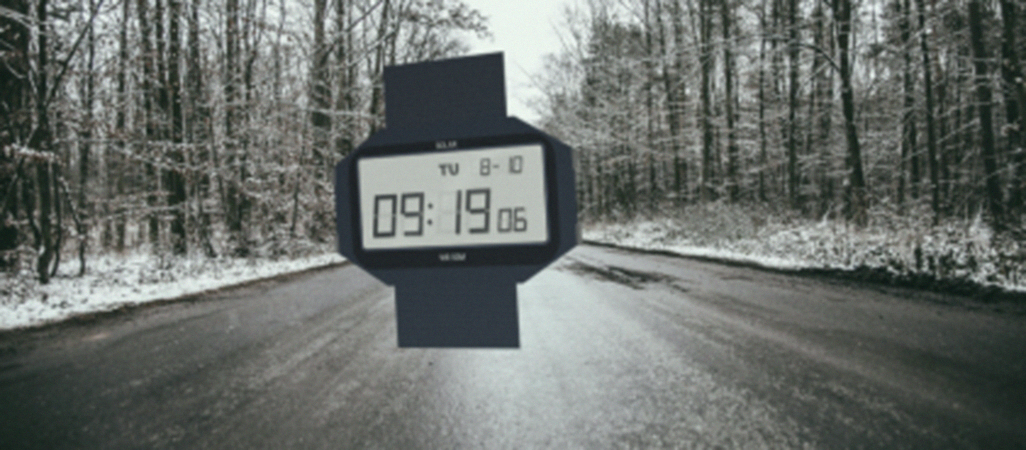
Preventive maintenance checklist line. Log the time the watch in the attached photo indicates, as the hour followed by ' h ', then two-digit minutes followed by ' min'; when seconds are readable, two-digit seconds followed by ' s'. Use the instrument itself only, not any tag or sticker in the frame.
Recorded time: 9 h 19 min 06 s
